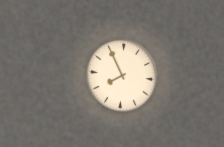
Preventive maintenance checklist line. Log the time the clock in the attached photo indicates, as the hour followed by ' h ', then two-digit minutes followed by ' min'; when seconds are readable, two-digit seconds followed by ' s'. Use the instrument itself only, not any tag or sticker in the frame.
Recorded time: 7 h 55 min
